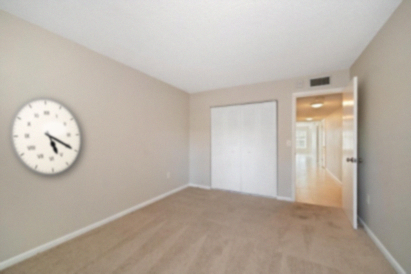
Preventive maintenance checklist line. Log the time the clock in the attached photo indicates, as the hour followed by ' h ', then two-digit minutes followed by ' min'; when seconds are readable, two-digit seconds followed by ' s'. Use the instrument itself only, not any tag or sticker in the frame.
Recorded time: 5 h 20 min
